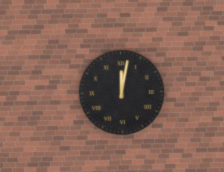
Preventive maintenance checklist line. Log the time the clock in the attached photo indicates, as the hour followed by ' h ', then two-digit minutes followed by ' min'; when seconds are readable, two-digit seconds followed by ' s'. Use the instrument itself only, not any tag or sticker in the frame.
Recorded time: 12 h 02 min
